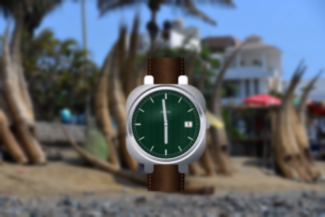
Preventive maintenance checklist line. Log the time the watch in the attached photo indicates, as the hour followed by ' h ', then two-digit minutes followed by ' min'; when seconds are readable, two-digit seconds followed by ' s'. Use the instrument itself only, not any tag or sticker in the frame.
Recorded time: 5 h 59 min
